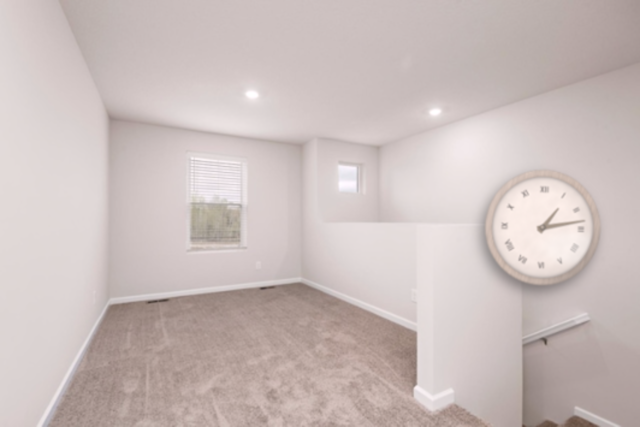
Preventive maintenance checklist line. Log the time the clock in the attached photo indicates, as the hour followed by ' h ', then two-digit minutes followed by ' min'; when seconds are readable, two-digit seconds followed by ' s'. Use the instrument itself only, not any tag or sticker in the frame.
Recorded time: 1 h 13 min
